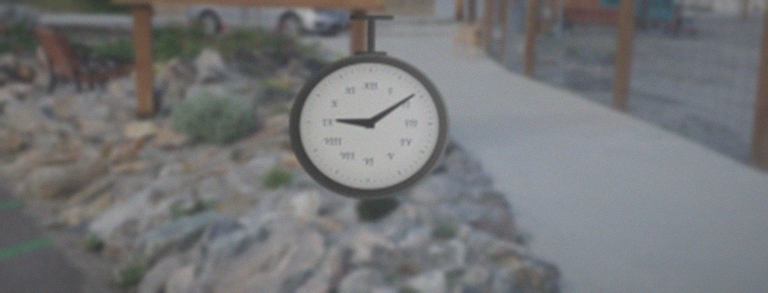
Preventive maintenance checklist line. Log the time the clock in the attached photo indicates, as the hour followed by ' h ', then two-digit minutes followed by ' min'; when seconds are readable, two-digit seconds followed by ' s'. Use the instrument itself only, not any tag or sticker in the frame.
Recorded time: 9 h 09 min
